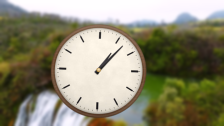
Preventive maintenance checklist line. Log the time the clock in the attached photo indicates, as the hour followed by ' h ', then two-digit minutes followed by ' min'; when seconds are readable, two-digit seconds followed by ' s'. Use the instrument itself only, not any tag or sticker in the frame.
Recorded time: 1 h 07 min
